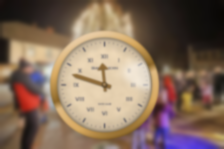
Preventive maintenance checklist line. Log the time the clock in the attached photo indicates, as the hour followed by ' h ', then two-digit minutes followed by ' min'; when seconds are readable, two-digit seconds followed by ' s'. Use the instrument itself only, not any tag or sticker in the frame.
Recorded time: 11 h 48 min
